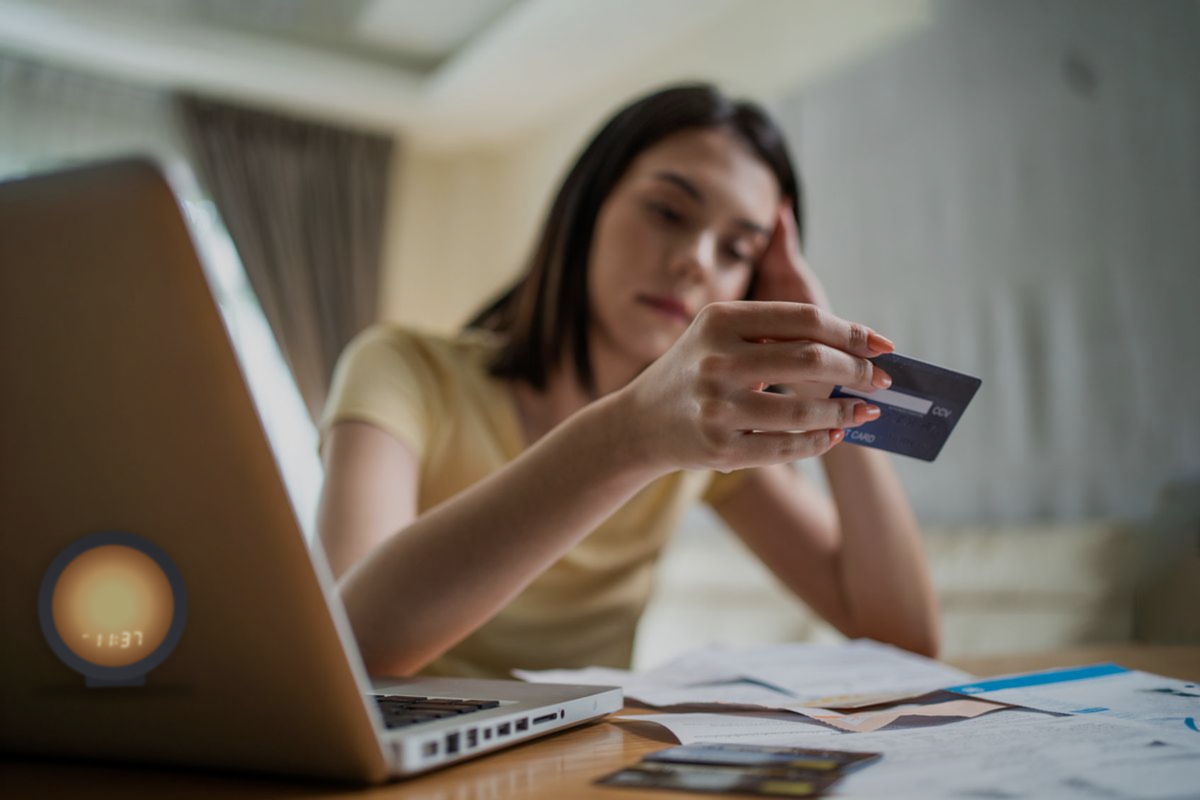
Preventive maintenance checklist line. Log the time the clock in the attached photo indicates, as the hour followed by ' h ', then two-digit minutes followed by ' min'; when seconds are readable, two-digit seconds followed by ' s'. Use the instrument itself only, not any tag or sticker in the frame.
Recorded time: 11 h 37 min
